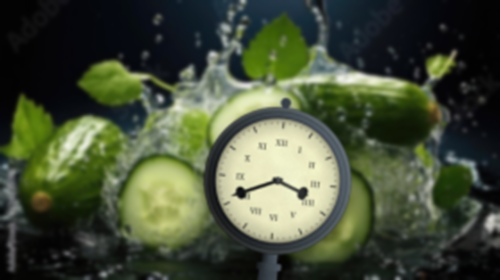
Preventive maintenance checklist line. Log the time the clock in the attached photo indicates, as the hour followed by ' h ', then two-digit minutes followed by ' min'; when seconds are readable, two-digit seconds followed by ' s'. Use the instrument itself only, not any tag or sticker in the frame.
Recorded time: 3 h 41 min
